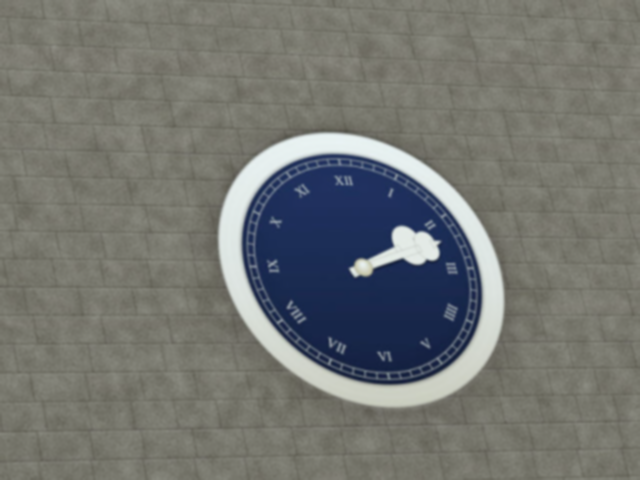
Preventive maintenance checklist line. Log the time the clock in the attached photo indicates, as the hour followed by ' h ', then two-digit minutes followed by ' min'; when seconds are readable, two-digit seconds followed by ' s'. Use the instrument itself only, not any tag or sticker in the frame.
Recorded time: 2 h 12 min
